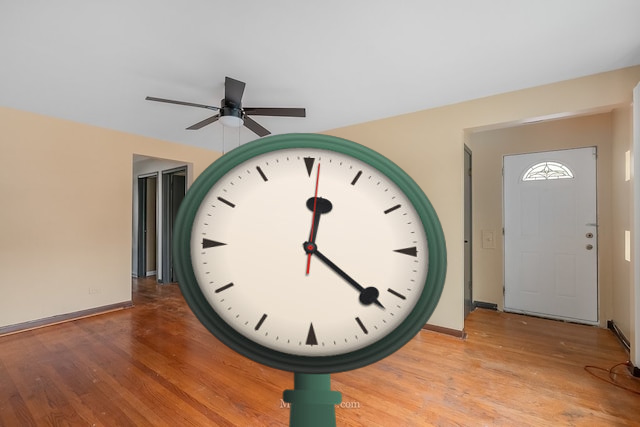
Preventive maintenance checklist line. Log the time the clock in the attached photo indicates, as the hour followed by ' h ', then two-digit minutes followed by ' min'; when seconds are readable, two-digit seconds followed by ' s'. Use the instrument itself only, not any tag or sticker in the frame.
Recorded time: 12 h 22 min 01 s
